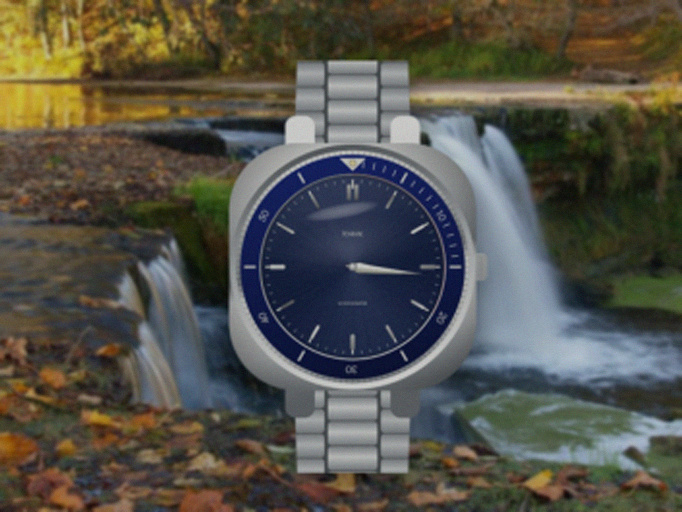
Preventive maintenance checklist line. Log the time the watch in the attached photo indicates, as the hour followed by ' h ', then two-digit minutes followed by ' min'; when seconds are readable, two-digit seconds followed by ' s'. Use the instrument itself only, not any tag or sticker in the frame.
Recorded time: 3 h 16 min
